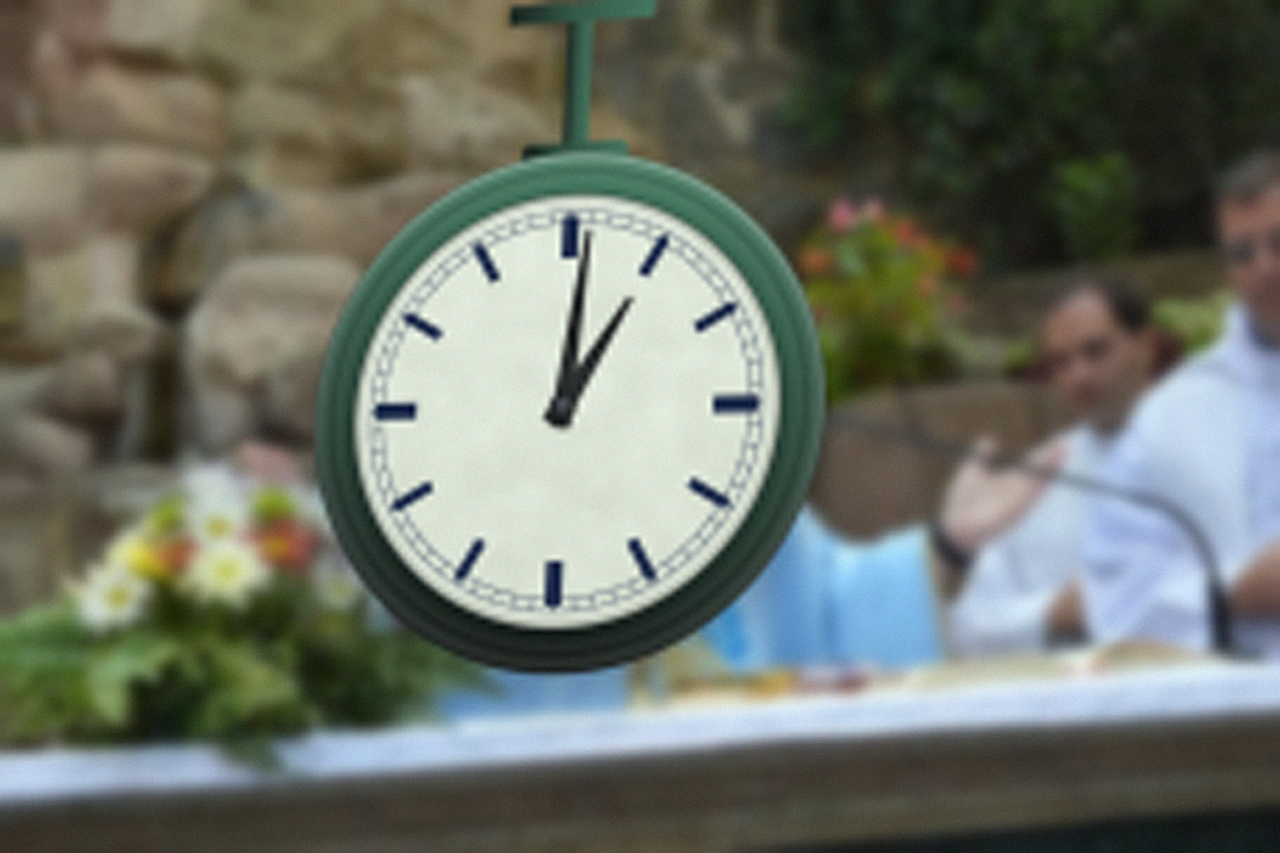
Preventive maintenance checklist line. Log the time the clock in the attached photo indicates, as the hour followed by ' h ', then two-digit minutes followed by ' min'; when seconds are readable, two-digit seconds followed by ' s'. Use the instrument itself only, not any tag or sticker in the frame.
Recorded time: 1 h 01 min
